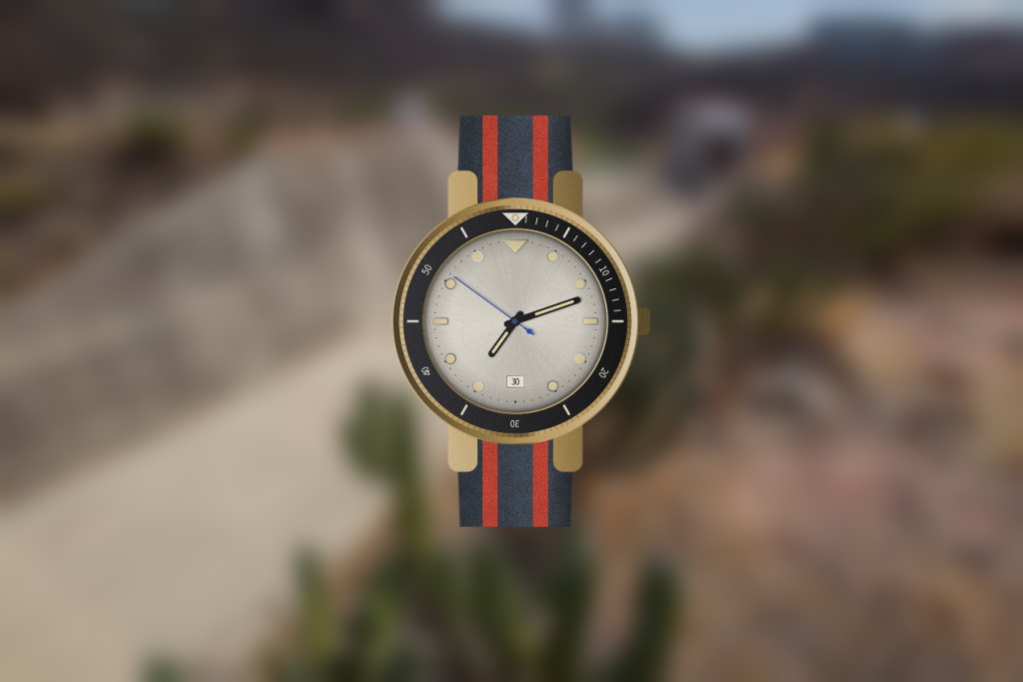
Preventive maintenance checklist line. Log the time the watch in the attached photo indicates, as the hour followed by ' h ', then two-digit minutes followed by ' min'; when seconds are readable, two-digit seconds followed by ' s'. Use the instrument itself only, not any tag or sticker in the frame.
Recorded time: 7 h 11 min 51 s
